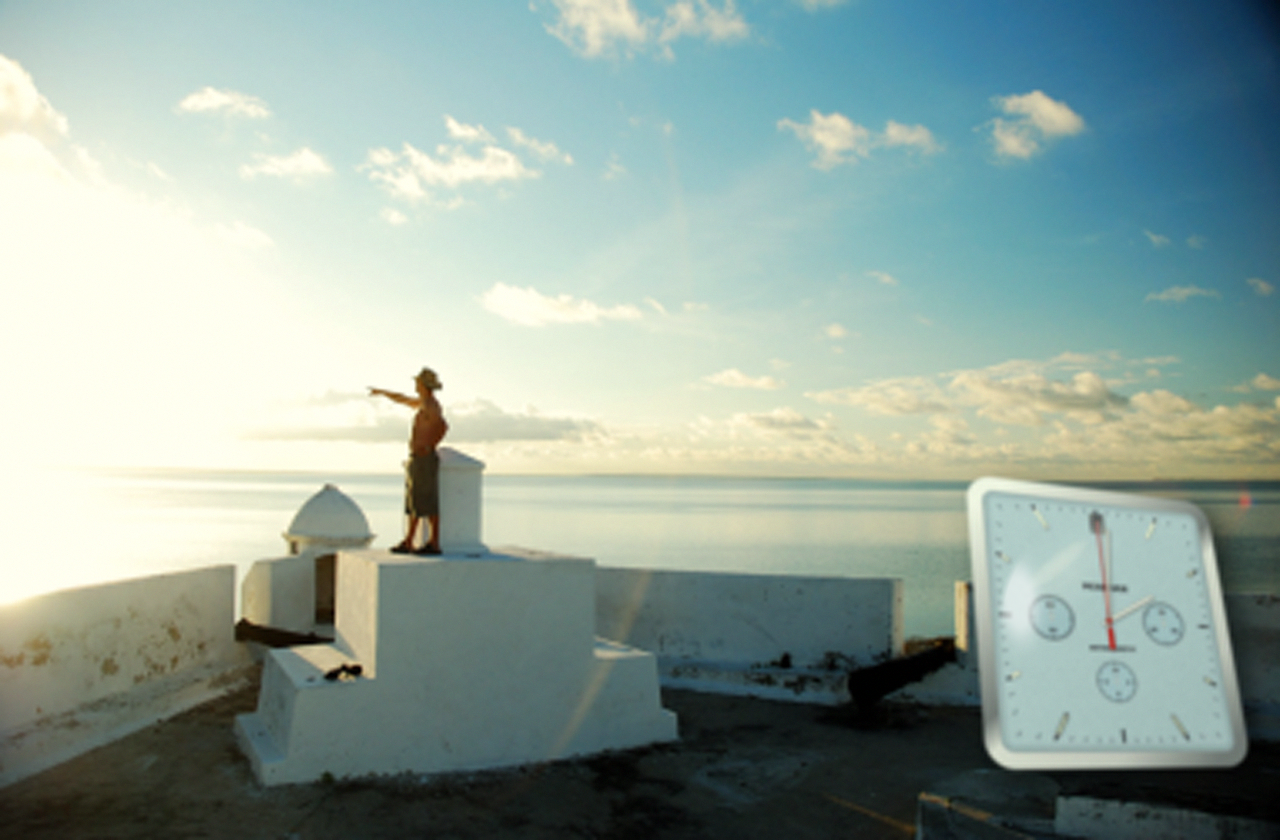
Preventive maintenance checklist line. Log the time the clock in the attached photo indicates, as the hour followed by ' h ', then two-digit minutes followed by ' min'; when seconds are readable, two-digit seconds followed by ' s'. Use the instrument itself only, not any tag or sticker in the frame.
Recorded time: 2 h 01 min
